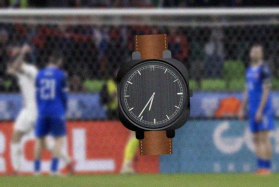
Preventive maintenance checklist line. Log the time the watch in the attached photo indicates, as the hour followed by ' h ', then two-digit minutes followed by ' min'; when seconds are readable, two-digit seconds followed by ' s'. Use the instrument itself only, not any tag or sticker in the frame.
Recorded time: 6 h 36 min
